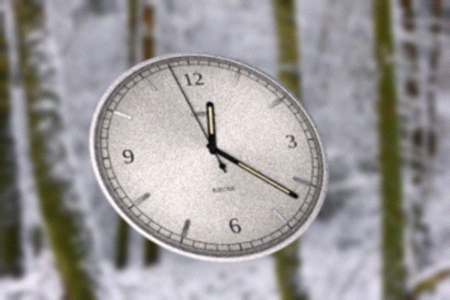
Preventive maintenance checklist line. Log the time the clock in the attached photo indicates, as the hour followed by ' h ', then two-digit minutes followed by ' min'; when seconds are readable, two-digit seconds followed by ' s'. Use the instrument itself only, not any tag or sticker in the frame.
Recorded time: 12 h 21 min 58 s
